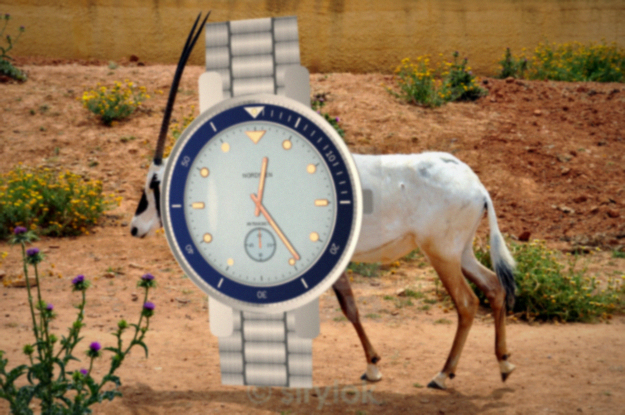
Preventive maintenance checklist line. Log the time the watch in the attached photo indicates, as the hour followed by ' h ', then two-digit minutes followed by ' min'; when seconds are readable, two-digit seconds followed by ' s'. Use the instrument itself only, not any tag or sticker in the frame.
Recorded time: 12 h 24 min
